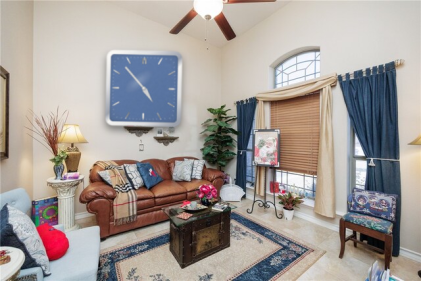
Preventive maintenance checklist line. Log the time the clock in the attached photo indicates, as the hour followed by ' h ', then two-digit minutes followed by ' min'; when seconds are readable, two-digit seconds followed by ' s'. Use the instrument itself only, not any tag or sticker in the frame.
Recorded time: 4 h 53 min
